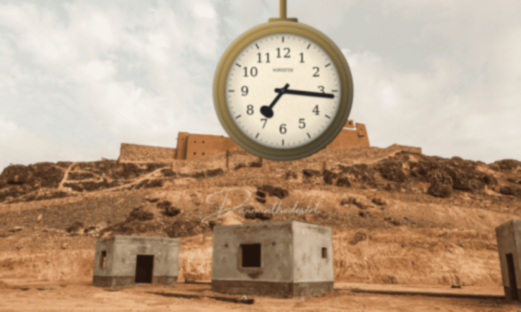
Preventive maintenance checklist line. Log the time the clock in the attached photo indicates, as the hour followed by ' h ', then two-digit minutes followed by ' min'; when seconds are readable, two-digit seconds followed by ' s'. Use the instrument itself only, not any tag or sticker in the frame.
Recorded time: 7 h 16 min
